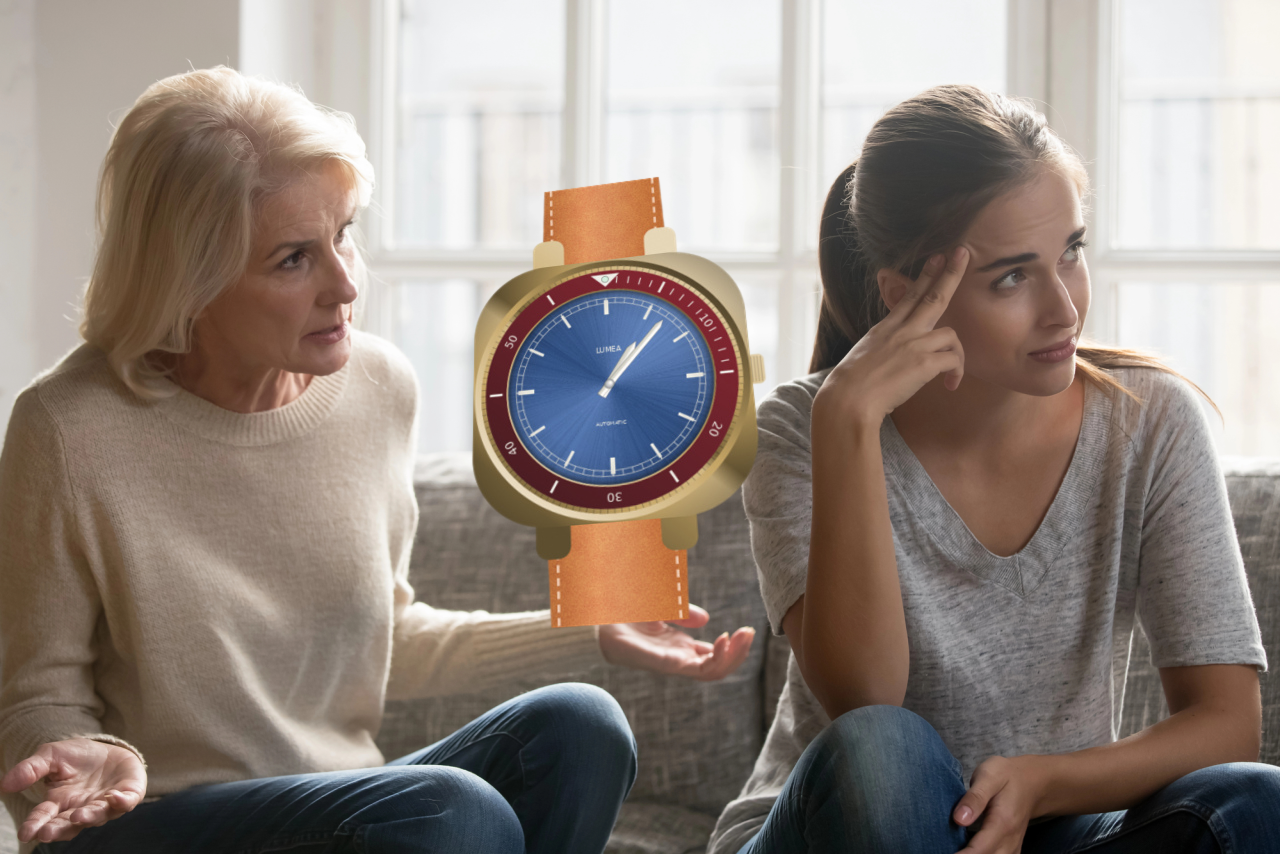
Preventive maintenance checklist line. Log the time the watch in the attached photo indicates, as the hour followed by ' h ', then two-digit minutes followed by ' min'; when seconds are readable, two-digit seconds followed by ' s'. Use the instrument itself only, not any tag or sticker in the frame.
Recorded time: 1 h 07 min
